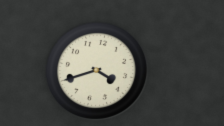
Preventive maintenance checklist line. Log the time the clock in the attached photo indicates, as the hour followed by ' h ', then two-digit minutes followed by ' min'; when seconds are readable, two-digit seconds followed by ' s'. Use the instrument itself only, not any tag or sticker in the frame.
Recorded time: 3 h 40 min
